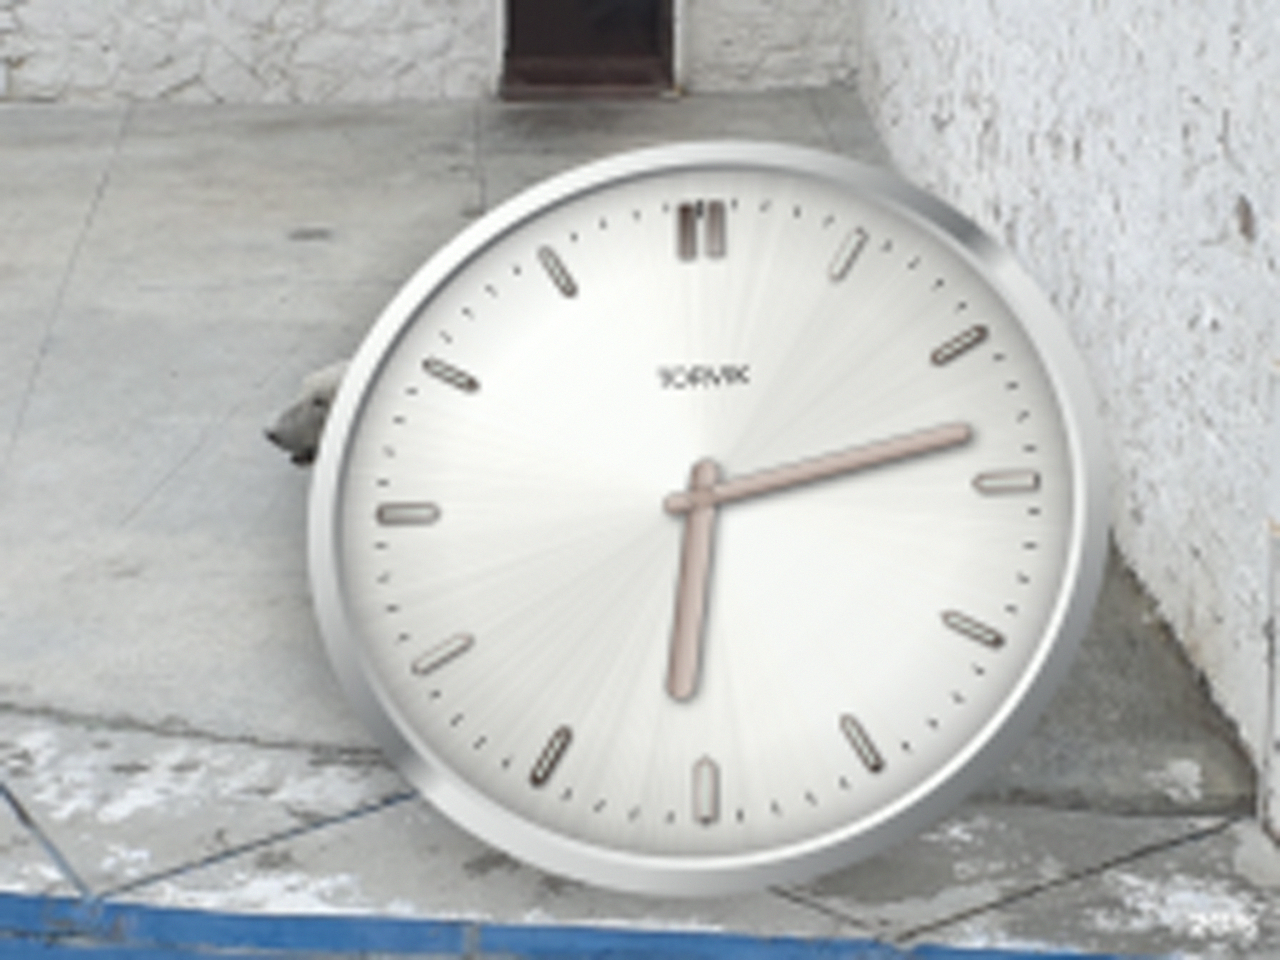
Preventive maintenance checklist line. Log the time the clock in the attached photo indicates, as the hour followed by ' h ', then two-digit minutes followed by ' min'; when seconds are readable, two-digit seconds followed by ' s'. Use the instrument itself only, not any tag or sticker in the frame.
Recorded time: 6 h 13 min
